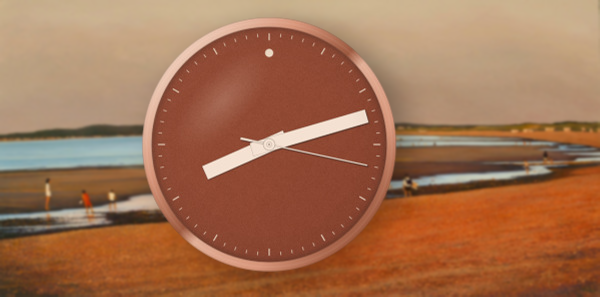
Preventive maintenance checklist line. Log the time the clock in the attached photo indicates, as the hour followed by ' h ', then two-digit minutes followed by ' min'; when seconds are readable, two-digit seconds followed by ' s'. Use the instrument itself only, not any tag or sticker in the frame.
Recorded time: 8 h 12 min 17 s
